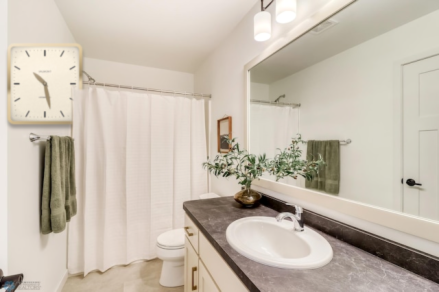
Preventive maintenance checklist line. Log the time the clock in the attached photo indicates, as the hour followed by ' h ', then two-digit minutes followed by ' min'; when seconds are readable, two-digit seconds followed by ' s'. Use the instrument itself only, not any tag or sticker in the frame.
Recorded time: 10 h 28 min
